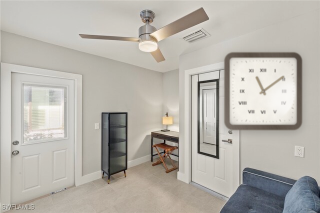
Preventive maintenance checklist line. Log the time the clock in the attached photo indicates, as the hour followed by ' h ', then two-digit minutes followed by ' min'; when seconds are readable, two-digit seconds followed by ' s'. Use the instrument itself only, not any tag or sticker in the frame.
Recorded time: 11 h 09 min
